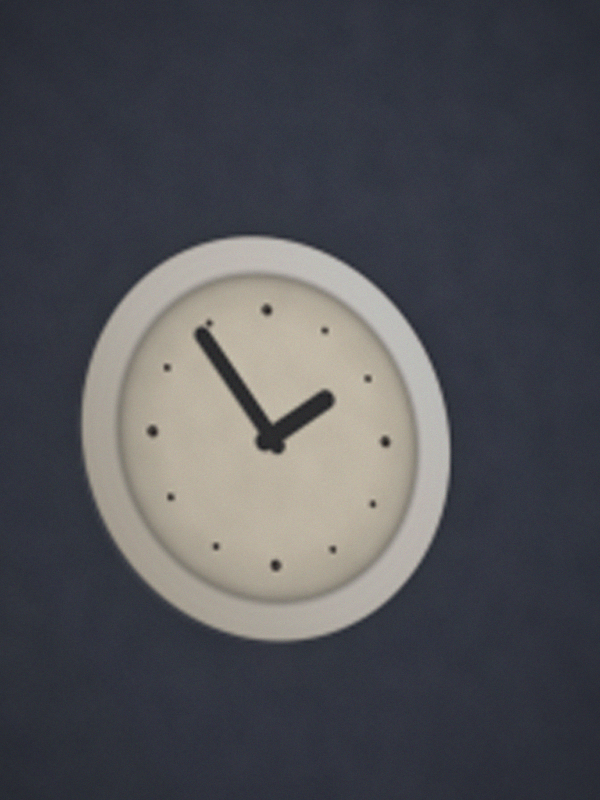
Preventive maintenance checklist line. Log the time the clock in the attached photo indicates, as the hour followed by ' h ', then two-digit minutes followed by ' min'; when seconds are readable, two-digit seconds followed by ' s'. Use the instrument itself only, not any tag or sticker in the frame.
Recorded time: 1 h 54 min
